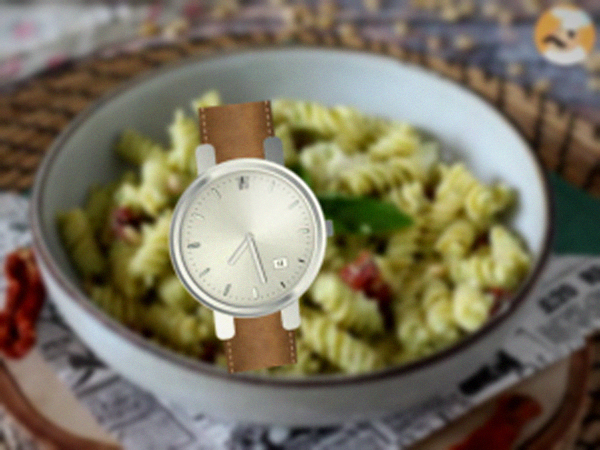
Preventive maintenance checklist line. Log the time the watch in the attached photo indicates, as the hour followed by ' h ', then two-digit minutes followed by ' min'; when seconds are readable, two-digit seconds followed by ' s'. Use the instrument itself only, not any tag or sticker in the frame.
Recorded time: 7 h 28 min
